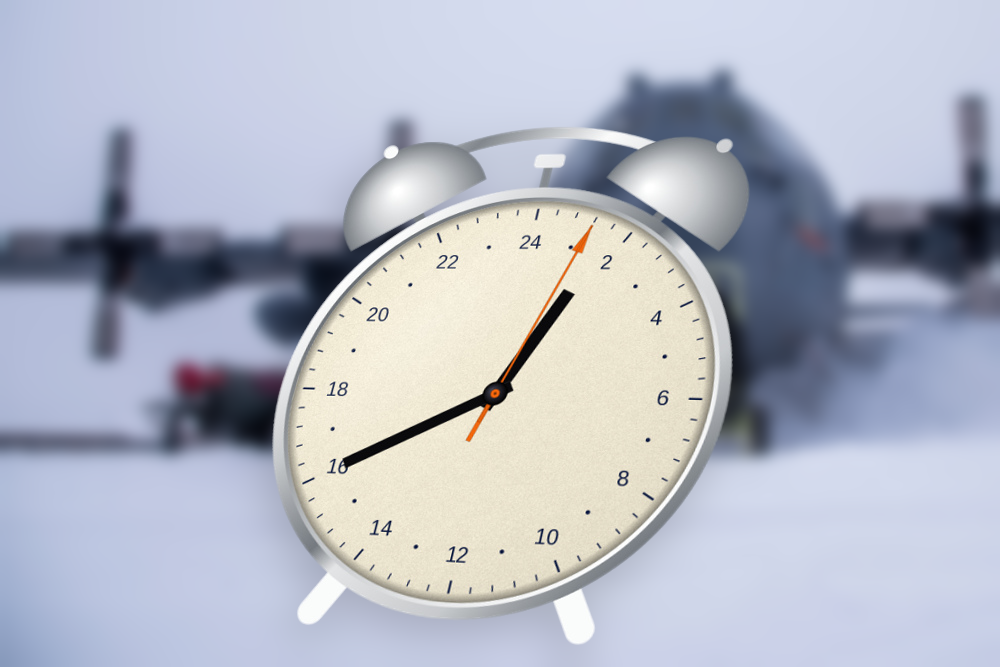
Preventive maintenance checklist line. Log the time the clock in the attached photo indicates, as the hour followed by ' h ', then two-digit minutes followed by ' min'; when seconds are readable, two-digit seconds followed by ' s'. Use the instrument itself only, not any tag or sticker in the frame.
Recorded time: 1 h 40 min 03 s
